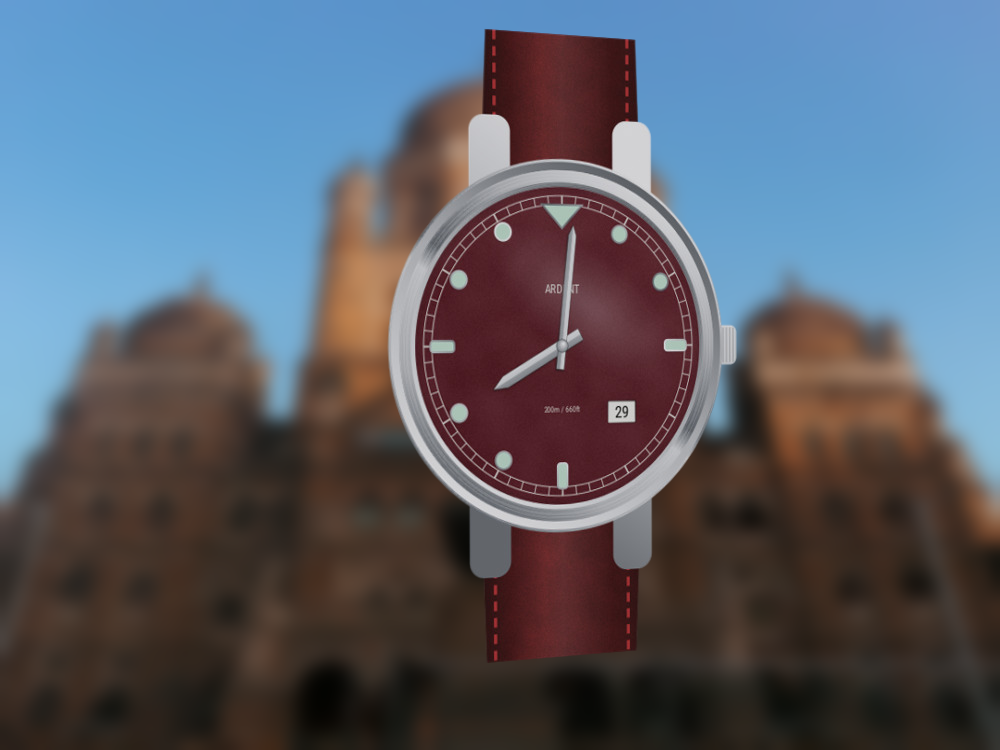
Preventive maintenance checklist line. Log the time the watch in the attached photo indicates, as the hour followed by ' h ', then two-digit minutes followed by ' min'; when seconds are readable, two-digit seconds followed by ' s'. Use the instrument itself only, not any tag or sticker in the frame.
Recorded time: 8 h 01 min
